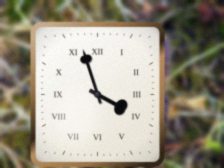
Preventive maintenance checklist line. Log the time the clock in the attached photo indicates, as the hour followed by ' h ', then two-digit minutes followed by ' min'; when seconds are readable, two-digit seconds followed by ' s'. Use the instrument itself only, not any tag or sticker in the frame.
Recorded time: 3 h 57 min
